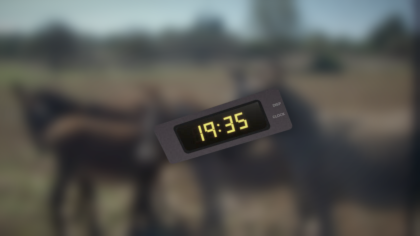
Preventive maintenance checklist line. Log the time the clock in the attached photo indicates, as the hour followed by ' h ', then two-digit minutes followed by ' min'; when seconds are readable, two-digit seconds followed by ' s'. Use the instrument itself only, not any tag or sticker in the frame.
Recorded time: 19 h 35 min
